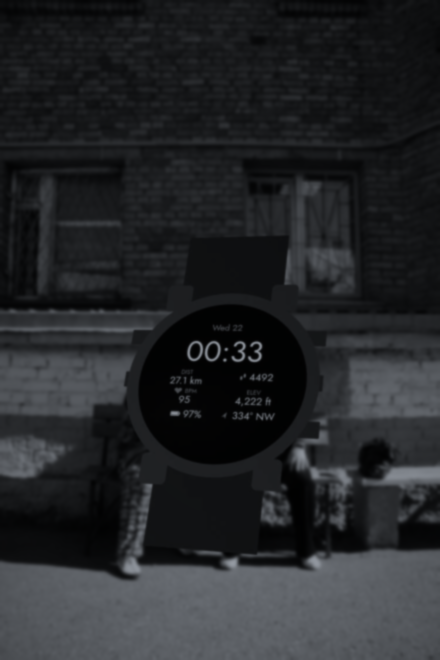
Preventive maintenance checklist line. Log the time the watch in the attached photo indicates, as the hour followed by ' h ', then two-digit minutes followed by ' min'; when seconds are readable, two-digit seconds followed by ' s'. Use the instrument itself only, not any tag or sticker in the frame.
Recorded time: 0 h 33 min
